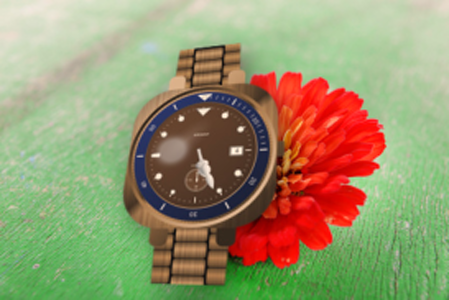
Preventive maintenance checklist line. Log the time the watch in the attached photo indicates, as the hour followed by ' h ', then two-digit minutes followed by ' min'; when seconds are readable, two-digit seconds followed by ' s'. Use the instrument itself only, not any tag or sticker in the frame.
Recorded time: 5 h 26 min
